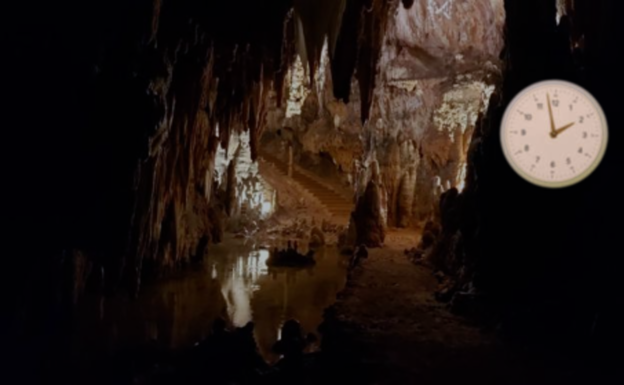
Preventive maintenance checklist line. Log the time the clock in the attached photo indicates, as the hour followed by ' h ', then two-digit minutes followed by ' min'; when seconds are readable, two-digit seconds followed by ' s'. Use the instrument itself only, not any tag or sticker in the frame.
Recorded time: 1 h 58 min
